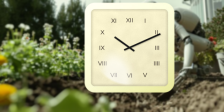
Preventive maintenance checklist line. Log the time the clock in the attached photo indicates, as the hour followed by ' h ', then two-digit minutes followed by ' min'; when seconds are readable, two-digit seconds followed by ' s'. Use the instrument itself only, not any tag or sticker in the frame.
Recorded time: 10 h 11 min
